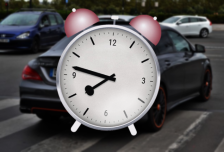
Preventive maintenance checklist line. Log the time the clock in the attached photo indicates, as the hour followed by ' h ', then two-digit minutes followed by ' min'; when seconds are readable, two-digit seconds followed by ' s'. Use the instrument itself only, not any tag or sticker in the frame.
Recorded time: 7 h 47 min
